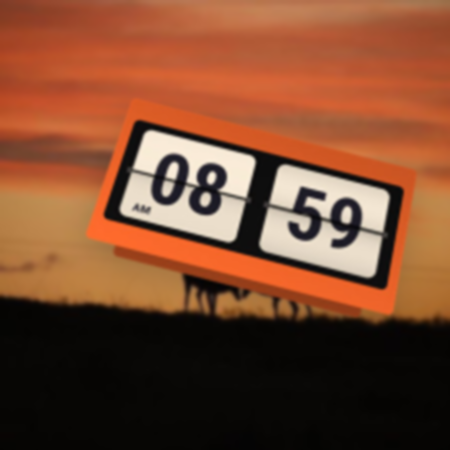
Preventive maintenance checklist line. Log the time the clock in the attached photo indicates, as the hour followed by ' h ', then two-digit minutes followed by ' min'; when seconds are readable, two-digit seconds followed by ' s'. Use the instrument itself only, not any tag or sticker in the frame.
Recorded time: 8 h 59 min
